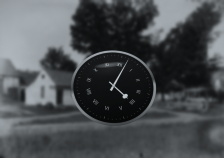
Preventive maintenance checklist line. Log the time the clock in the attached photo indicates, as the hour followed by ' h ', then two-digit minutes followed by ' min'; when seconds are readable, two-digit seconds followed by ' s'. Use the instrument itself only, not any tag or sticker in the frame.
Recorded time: 4 h 02 min
